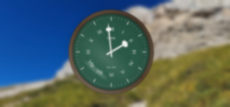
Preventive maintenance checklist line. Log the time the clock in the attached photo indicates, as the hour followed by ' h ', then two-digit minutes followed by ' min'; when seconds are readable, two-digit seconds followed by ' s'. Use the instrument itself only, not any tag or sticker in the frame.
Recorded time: 1 h 59 min
